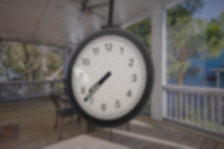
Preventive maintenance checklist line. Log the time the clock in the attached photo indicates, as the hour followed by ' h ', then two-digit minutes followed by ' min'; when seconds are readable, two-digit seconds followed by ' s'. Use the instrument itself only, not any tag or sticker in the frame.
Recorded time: 7 h 37 min
